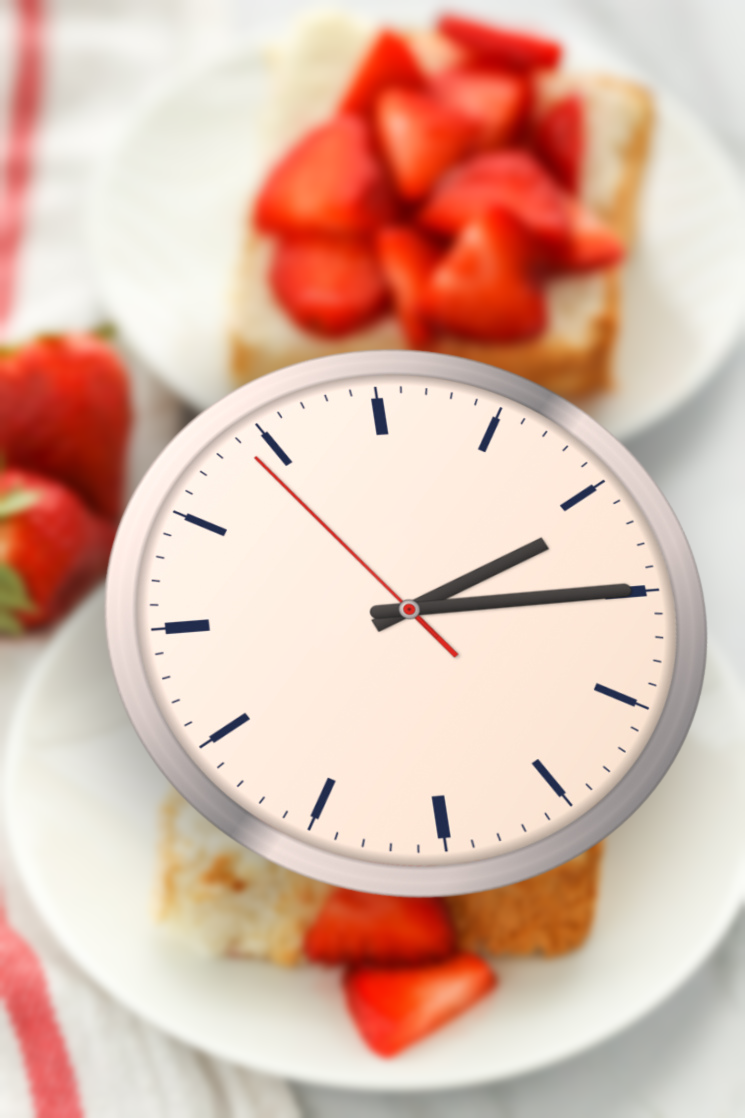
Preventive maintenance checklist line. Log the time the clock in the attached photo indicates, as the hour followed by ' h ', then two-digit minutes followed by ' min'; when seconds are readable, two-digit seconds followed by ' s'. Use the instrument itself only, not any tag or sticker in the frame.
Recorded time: 2 h 14 min 54 s
